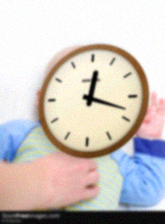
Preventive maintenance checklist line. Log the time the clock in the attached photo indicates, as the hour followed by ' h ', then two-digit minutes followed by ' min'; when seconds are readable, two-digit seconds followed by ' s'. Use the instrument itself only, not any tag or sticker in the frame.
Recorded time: 12 h 18 min
